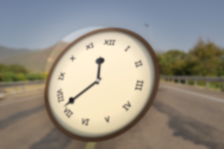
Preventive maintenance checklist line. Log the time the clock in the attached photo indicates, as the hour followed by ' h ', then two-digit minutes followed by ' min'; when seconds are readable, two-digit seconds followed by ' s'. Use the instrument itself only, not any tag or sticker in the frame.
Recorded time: 11 h 37 min
